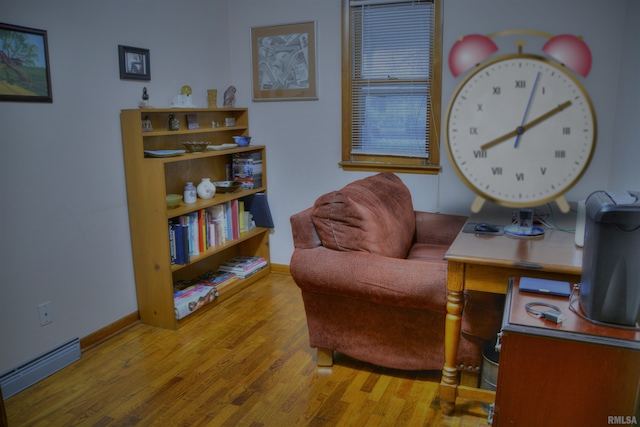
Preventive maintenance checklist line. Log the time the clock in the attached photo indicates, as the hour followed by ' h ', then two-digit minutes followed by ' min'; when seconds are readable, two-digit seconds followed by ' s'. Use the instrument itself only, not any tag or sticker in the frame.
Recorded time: 8 h 10 min 03 s
